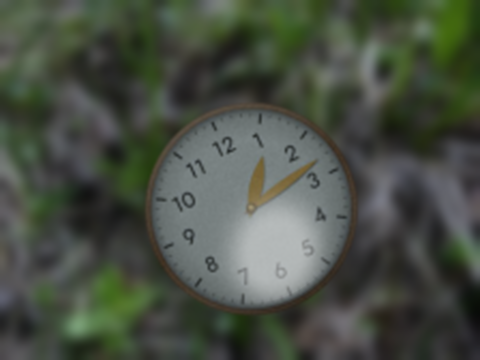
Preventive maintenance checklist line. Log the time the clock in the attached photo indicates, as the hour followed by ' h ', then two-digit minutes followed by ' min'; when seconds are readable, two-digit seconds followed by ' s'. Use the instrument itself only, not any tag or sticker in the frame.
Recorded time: 1 h 13 min
